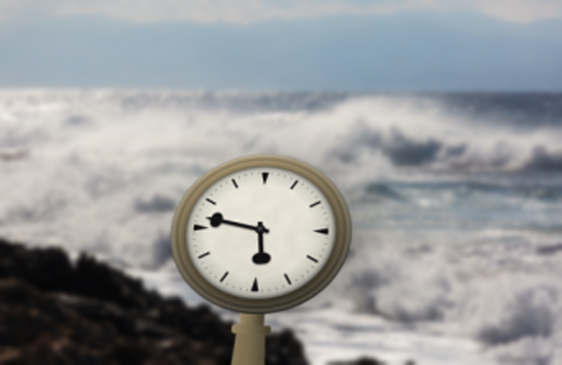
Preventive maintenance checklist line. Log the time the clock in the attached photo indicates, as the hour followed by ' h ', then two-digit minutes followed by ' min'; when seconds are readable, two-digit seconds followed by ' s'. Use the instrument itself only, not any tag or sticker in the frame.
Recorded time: 5 h 47 min
